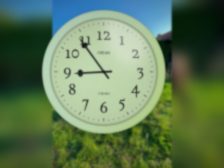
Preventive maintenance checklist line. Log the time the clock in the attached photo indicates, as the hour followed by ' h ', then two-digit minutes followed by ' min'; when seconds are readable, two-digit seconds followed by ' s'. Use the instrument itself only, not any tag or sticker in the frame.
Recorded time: 8 h 54 min
